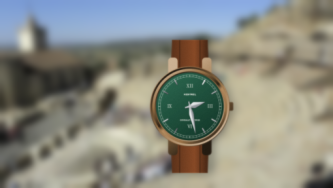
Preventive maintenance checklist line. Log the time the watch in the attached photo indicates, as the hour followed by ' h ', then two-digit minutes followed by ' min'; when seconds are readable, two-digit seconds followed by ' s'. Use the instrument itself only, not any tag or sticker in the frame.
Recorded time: 2 h 28 min
